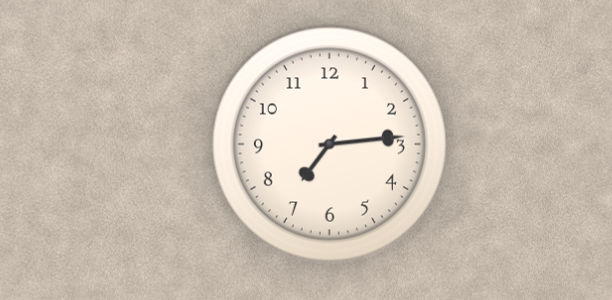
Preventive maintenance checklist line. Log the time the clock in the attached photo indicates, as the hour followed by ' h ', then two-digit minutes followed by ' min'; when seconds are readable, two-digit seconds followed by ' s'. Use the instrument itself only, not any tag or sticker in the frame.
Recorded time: 7 h 14 min
